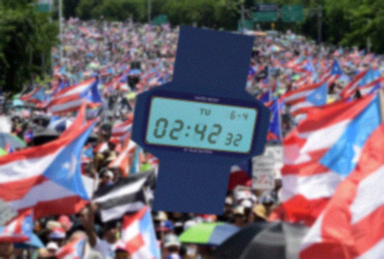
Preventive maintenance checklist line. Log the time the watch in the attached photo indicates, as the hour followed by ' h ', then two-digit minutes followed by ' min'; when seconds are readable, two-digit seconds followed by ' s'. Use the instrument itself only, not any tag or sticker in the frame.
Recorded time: 2 h 42 min 32 s
